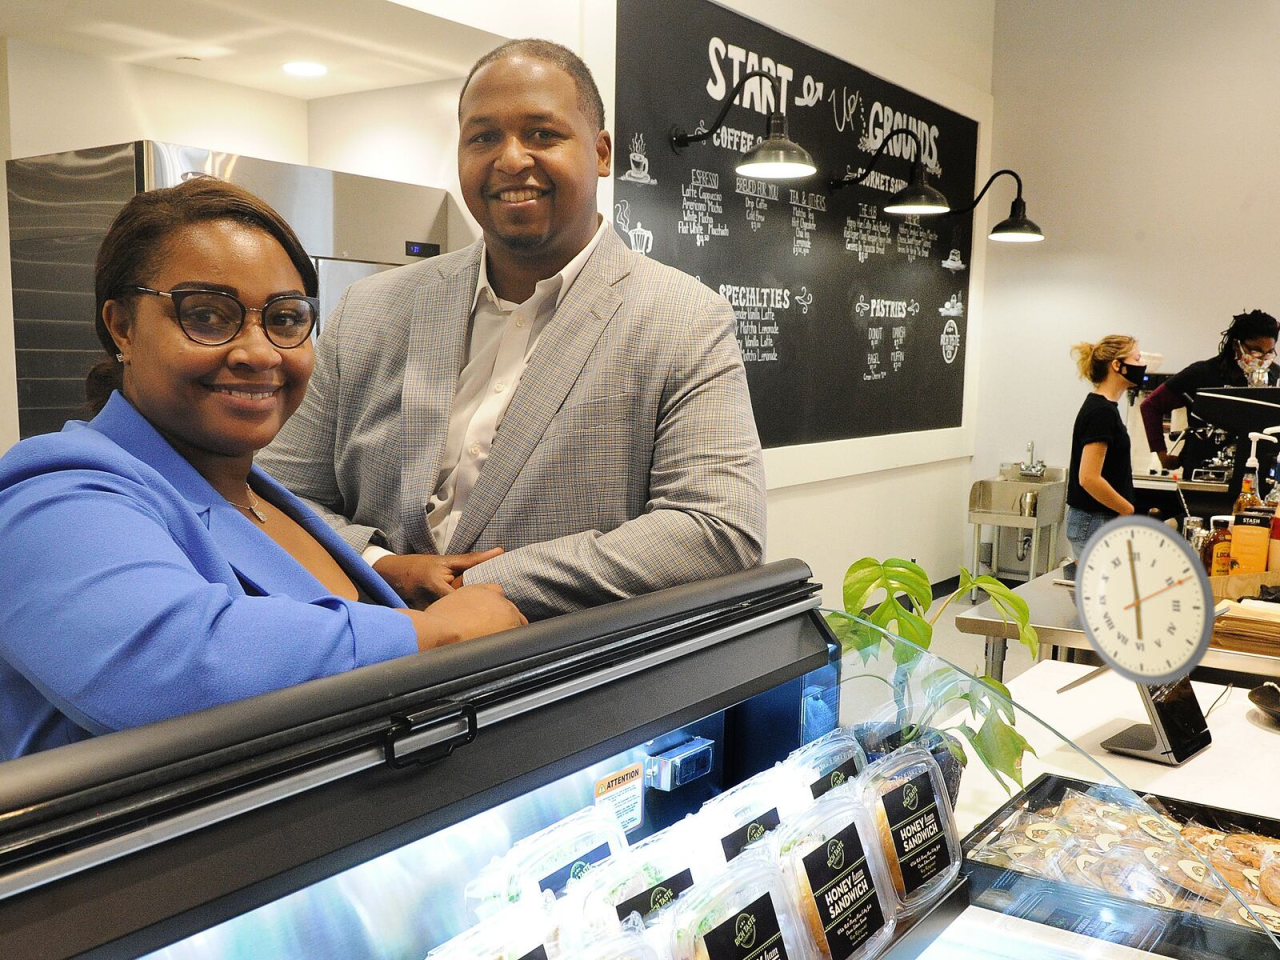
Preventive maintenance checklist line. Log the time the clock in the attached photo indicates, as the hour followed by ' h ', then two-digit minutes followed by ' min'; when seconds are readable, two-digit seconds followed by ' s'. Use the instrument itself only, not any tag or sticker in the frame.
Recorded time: 5 h 59 min 11 s
